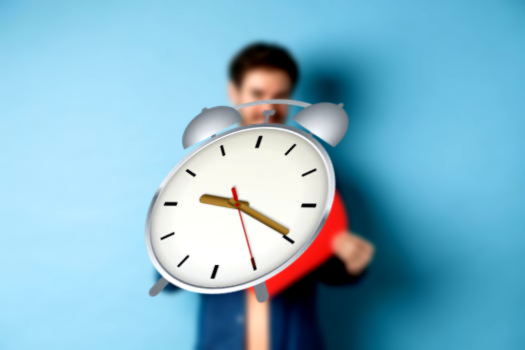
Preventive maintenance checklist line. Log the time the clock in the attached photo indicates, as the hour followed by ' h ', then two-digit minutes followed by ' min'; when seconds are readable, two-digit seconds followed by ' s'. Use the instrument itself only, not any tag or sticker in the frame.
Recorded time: 9 h 19 min 25 s
